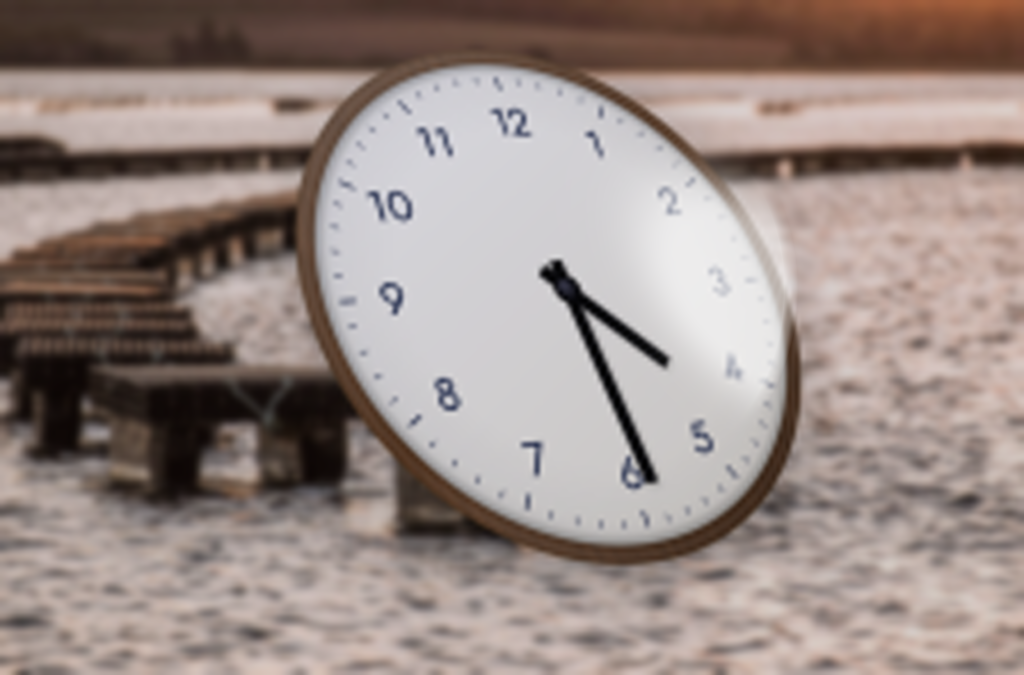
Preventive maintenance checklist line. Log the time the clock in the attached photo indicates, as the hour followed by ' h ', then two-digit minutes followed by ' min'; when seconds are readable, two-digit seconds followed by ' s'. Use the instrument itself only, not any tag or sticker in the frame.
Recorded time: 4 h 29 min
